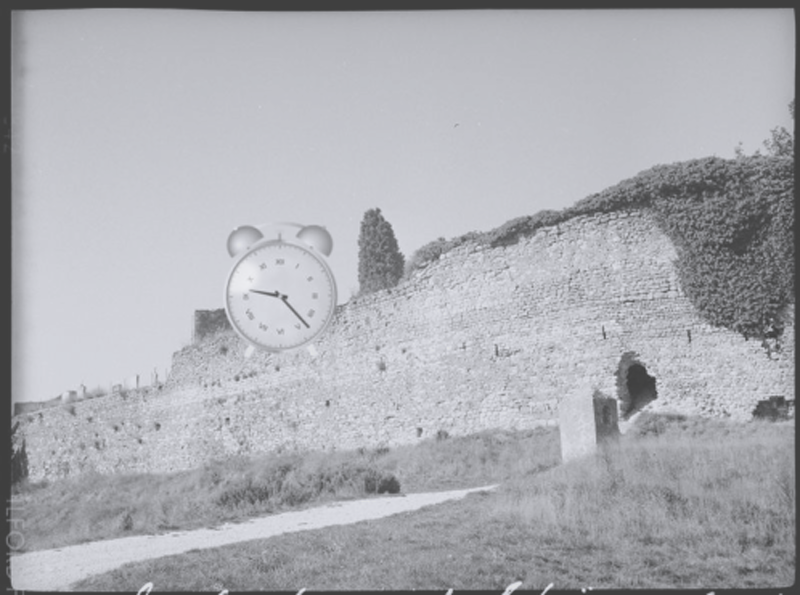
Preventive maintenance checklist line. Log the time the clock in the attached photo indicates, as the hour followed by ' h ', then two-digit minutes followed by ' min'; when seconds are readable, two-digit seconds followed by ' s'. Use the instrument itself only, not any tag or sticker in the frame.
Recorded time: 9 h 23 min
